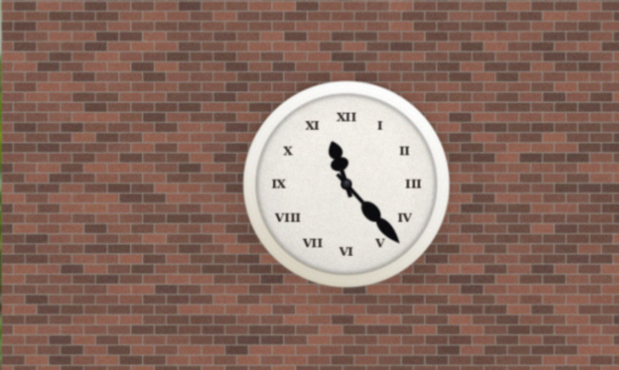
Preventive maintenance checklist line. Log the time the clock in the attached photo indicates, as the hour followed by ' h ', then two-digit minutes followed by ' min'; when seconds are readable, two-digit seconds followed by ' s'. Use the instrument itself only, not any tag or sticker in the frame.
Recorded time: 11 h 23 min
